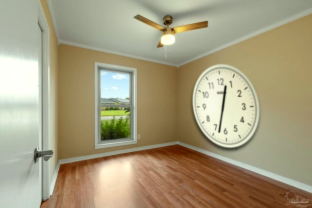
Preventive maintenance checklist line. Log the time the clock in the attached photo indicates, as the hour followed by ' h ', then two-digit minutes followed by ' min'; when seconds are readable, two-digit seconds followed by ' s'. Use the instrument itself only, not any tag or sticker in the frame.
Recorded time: 12 h 33 min
